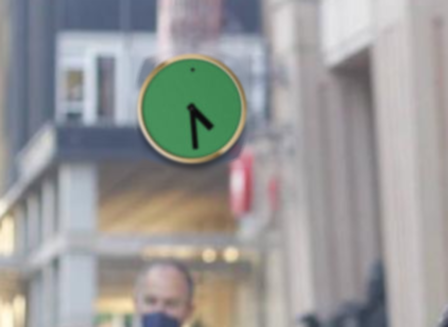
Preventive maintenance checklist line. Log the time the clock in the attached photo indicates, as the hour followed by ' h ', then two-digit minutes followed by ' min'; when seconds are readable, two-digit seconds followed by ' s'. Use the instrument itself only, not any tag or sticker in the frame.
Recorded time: 4 h 29 min
